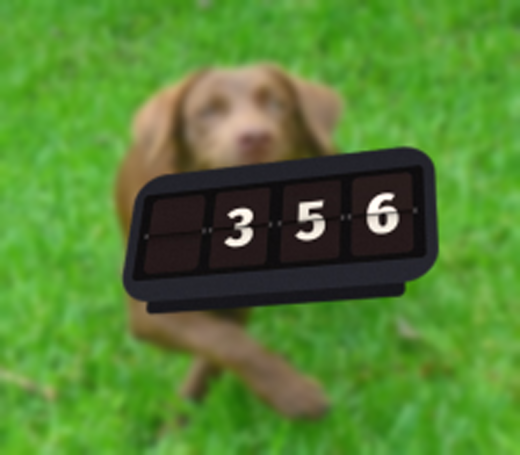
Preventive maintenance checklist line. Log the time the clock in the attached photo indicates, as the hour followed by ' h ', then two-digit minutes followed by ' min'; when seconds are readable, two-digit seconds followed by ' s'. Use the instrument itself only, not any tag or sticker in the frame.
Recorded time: 3 h 56 min
